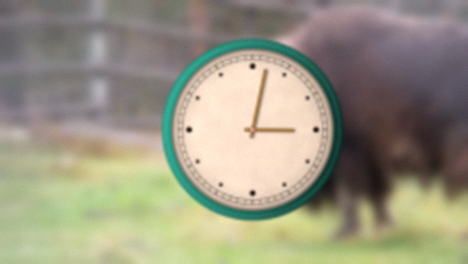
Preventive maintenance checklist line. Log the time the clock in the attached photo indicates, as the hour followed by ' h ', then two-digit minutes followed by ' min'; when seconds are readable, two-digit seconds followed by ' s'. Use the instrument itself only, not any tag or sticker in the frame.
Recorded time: 3 h 02 min
